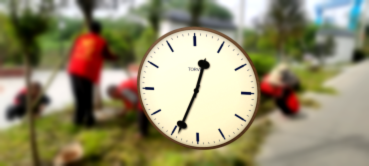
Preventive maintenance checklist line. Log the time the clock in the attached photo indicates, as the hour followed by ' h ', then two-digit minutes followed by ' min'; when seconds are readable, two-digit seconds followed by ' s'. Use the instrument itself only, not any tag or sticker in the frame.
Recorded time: 12 h 34 min
